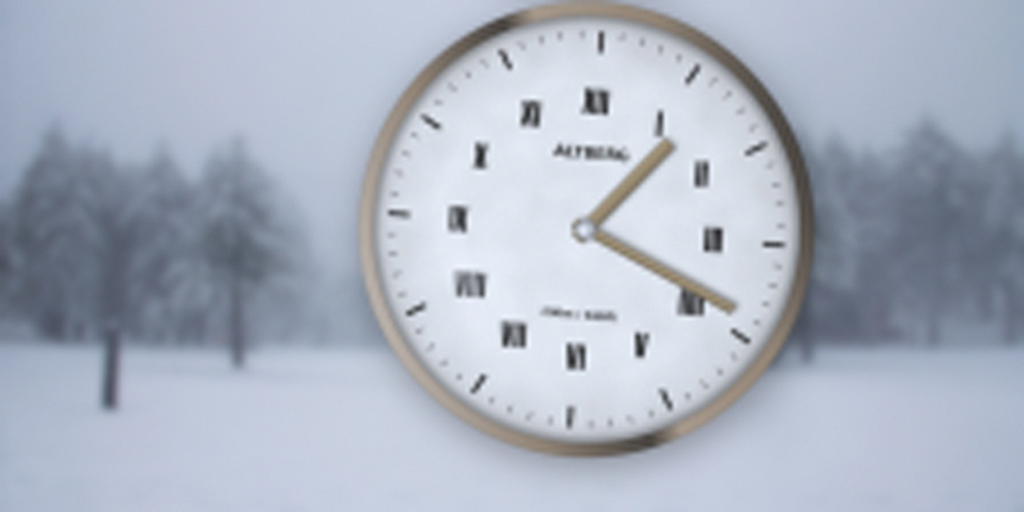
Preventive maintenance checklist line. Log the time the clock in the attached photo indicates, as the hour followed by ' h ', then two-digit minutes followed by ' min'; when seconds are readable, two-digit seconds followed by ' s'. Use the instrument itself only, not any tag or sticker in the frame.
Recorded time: 1 h 19 min
